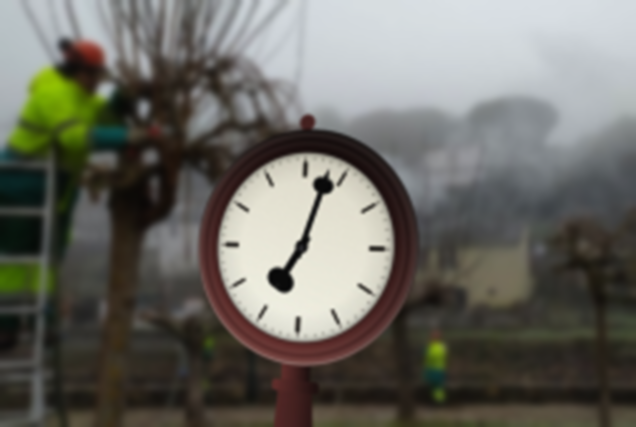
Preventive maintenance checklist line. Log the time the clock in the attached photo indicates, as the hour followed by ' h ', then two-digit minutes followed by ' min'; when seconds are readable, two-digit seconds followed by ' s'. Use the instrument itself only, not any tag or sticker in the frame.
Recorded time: 7 h 03 min
